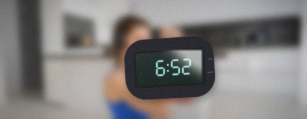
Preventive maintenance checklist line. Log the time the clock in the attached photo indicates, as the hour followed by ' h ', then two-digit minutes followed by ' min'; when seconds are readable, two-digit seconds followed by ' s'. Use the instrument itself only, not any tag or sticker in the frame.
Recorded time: 6 h 52 min
